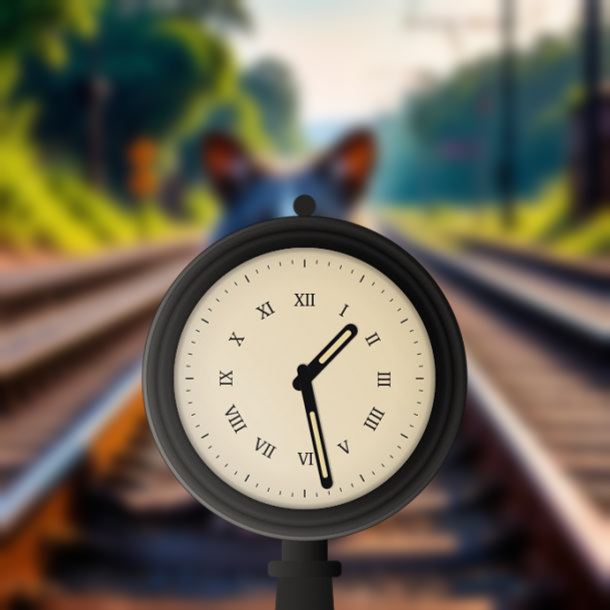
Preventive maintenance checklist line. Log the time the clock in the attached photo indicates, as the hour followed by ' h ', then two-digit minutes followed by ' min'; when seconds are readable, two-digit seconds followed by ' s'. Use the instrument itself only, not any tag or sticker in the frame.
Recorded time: 1 h 28 min
